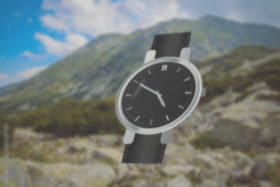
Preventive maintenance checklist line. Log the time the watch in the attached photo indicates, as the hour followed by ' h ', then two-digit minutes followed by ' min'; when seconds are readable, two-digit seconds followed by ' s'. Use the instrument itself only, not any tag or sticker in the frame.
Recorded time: 4 h 50 min
